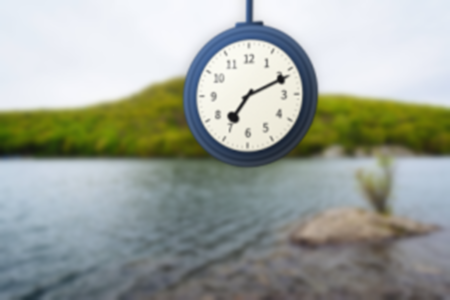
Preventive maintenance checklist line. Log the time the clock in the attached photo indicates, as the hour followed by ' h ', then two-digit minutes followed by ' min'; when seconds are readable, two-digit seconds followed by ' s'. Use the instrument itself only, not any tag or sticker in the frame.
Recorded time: 7 h 11 min
